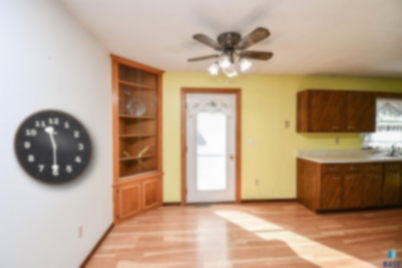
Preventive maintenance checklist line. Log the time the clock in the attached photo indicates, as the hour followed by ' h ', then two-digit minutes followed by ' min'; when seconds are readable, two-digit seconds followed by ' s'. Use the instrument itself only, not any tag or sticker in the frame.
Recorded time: 11 h 30 min
